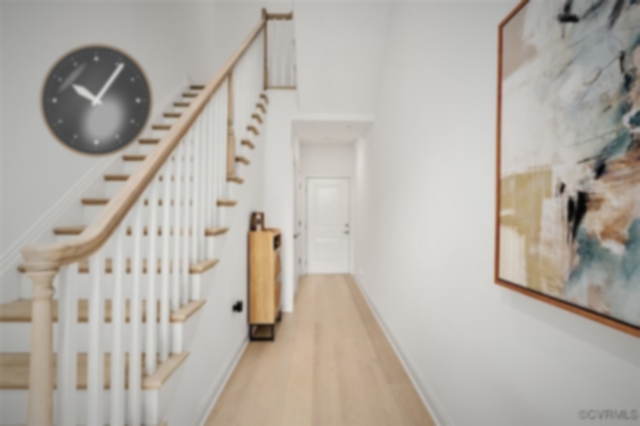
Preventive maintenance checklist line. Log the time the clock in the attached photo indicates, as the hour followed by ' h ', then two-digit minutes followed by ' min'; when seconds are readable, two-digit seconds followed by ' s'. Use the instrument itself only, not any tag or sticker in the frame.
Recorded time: 10 h 06 min
